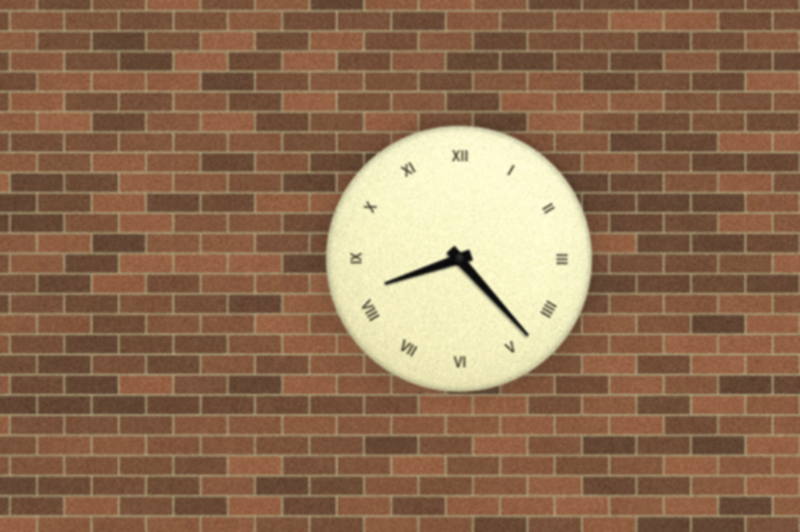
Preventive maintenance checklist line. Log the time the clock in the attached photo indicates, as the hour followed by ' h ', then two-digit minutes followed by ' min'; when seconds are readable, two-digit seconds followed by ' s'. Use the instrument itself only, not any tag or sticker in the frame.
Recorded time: 8 h 23 min
